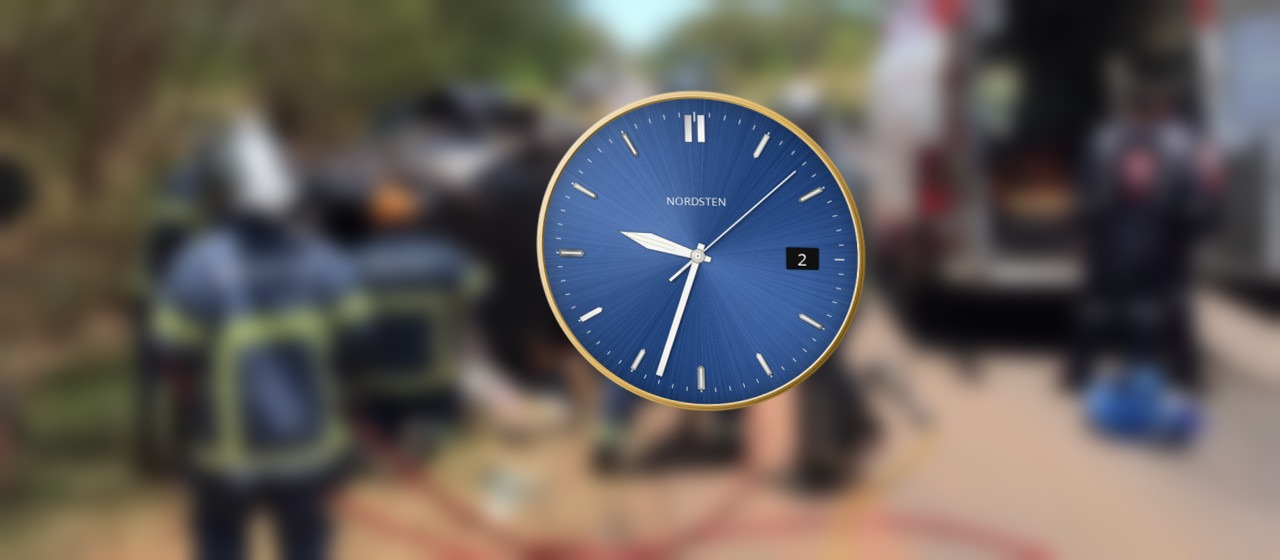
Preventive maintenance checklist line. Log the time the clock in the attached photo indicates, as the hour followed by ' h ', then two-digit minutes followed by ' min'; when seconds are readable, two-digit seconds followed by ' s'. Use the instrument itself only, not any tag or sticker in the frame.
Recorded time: 9 h 33 min 08 s
